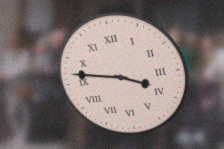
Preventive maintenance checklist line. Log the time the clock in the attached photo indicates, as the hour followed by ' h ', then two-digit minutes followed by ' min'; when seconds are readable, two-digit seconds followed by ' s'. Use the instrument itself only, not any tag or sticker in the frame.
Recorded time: 3 h 47 min
